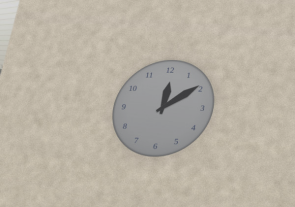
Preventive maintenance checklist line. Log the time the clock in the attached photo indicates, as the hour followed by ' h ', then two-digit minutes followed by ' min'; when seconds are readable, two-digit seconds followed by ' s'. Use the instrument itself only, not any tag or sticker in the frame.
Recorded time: 12 h 09 min
